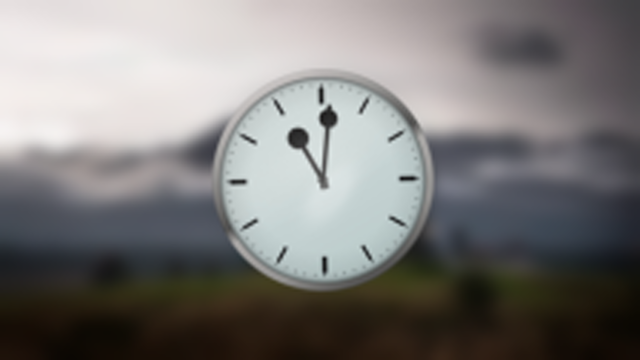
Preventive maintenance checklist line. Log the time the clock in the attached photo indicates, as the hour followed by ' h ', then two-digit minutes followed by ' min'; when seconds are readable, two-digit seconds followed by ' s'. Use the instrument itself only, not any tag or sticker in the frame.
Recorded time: 11 h 01 min
